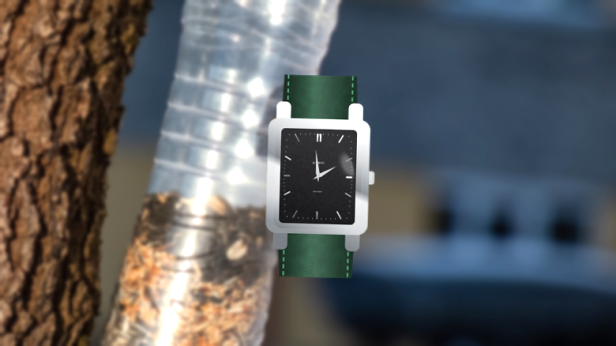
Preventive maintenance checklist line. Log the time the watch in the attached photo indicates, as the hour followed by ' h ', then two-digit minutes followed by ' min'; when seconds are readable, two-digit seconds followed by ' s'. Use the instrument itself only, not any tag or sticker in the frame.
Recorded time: 1 h 59 min
